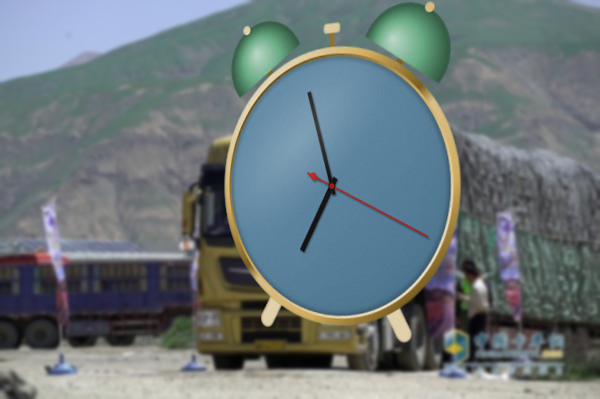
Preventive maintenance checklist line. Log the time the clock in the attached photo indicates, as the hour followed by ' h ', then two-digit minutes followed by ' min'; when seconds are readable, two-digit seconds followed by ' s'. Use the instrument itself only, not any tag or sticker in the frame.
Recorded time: 6 h 57 min 19 s
